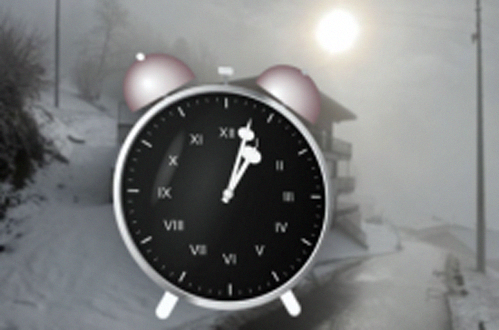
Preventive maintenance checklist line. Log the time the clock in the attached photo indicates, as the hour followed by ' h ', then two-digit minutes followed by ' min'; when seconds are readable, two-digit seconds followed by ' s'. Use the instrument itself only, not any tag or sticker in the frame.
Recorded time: 1 h 03 min
